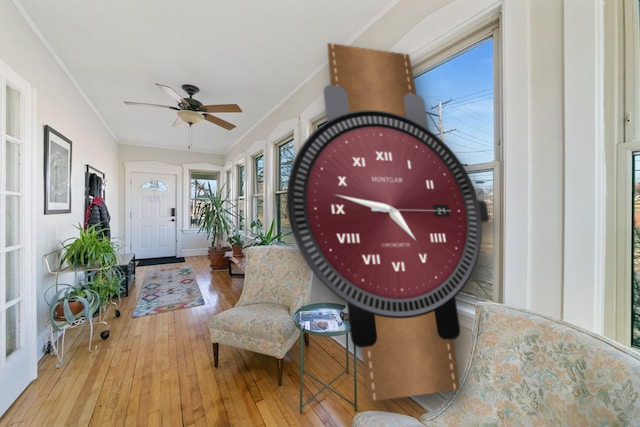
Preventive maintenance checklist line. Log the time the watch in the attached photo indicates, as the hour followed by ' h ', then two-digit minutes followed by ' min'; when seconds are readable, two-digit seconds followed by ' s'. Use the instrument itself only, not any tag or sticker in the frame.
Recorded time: 4 h 47 min 15 s
